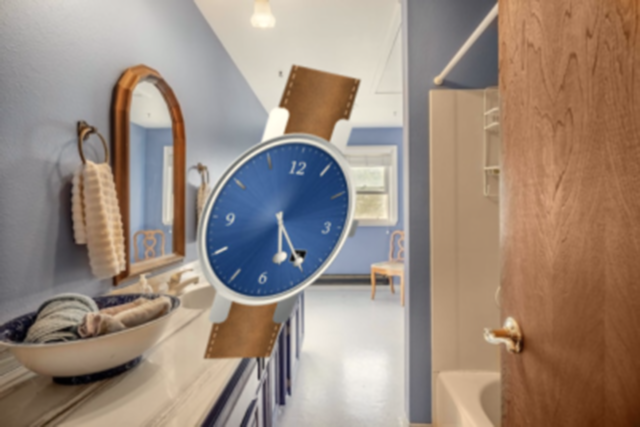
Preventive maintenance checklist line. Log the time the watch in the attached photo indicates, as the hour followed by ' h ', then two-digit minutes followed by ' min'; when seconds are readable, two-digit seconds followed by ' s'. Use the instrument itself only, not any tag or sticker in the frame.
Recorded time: 5 h 23 min
